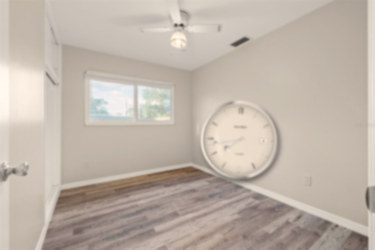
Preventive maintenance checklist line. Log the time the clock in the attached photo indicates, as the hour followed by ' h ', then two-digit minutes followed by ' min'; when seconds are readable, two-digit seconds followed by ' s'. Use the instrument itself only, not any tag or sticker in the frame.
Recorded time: 7 h 43 min
